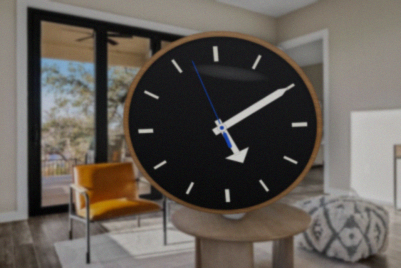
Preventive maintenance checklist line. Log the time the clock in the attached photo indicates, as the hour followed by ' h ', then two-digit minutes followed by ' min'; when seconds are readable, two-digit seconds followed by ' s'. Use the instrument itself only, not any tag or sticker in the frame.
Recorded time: 5 h 09 min 57 s
